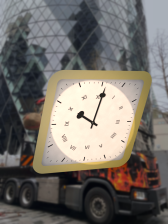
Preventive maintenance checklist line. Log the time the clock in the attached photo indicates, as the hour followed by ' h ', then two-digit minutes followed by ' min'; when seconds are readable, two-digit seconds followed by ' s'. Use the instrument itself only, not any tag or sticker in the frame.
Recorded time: 10 h 01 min
